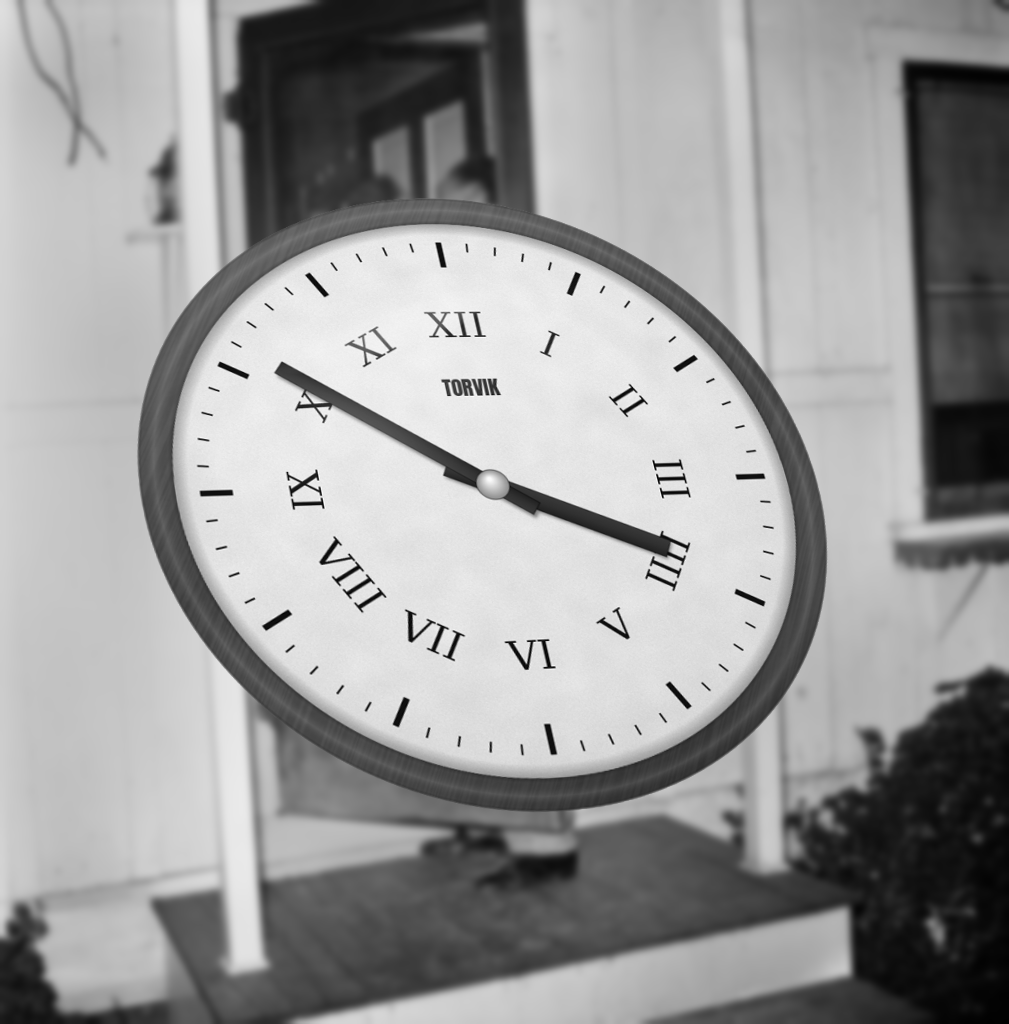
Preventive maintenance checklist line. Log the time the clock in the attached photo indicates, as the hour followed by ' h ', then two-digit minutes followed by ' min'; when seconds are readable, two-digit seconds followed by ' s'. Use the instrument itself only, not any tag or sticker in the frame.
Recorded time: 3 h 51 min
